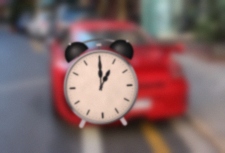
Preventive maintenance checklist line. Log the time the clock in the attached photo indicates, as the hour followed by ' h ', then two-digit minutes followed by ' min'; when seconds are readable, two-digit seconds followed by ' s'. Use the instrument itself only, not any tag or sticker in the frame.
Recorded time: 1 h 00 min
